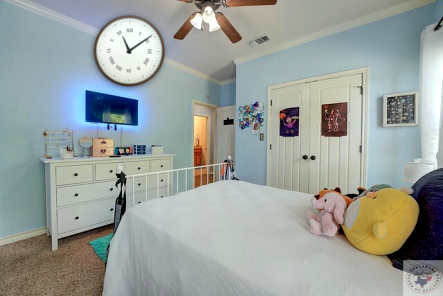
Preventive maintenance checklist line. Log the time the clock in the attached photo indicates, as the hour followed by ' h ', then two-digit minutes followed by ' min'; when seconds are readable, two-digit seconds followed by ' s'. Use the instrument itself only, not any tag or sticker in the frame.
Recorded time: 11 h 09 min
